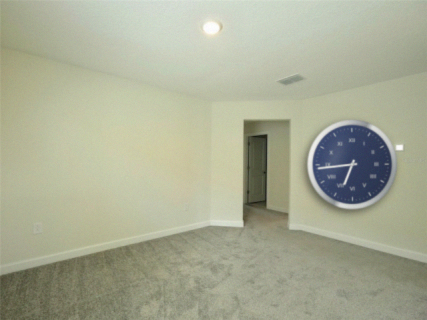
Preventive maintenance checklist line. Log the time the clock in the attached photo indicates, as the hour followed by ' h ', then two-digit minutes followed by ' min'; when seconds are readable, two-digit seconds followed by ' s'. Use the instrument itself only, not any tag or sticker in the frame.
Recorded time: 6 h 44 min
